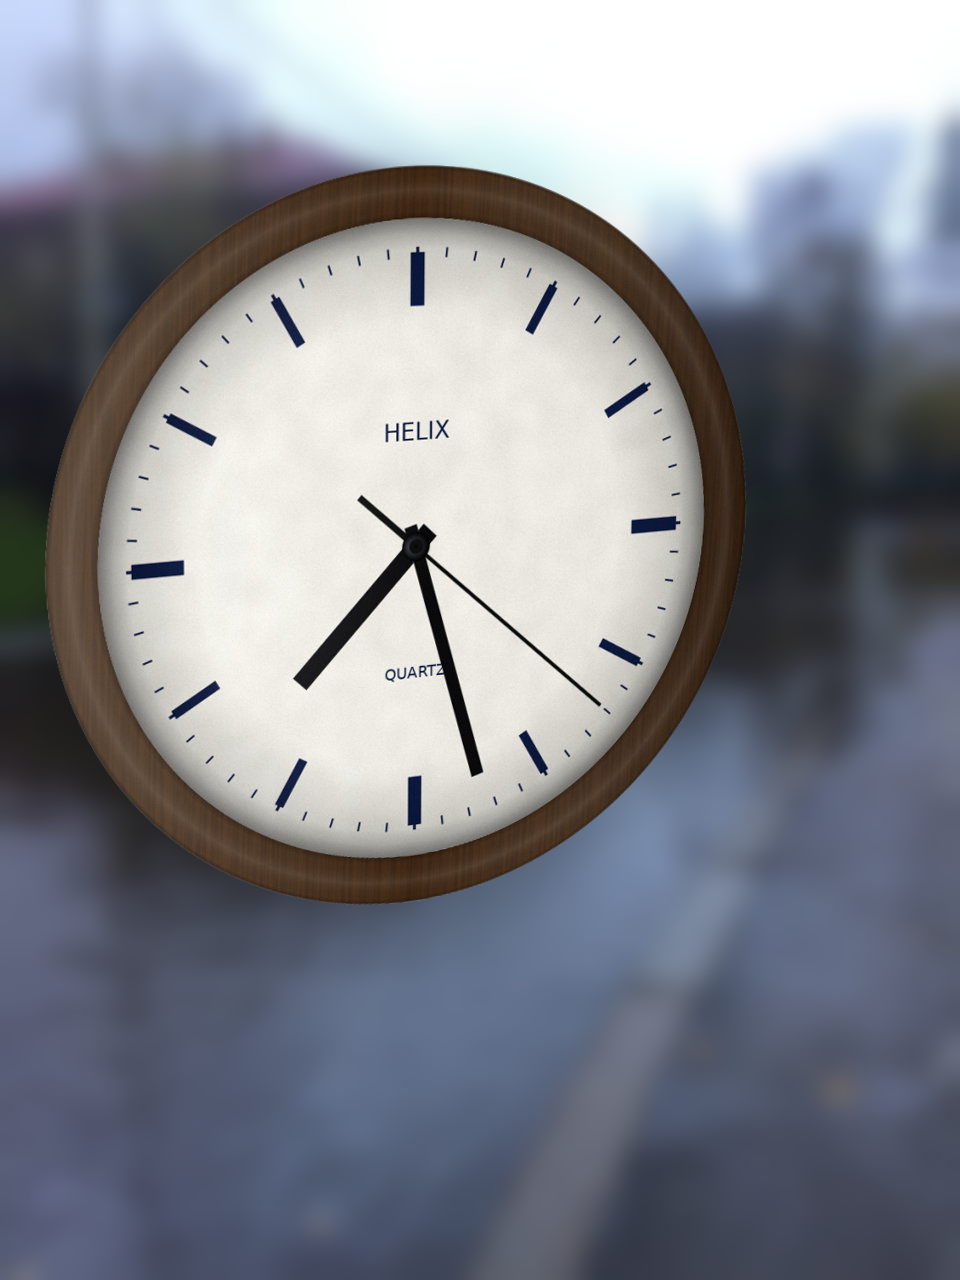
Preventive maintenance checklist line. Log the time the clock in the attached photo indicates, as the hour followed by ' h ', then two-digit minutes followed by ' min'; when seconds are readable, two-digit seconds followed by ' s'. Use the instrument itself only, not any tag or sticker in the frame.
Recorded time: 7 h 27 min 22 s
